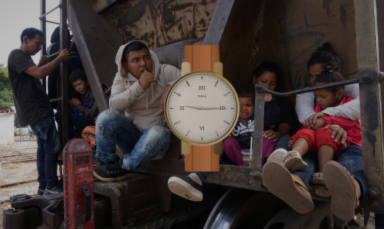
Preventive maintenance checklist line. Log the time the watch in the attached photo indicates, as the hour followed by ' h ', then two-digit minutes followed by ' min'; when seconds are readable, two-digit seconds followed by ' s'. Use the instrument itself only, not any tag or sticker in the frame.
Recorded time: 9 h 15 min
